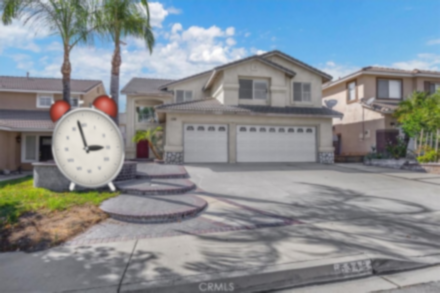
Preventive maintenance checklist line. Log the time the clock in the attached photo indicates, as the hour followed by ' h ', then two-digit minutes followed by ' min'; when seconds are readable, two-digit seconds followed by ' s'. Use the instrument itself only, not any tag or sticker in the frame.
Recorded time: 2 h 58 min
